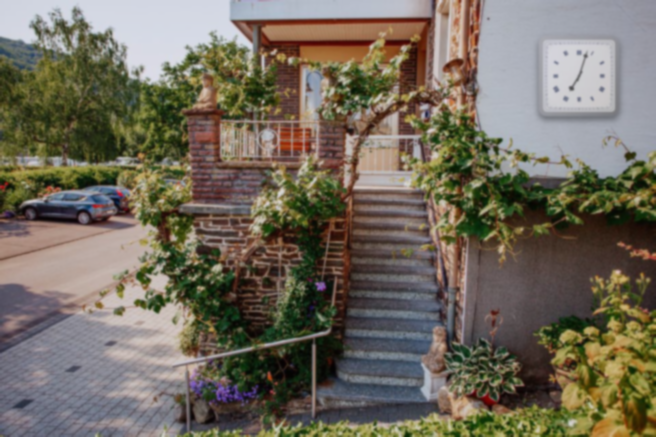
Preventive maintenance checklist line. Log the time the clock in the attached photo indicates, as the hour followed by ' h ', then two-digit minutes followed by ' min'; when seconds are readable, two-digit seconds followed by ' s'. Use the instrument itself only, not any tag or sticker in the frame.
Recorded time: 7 h 03 min
